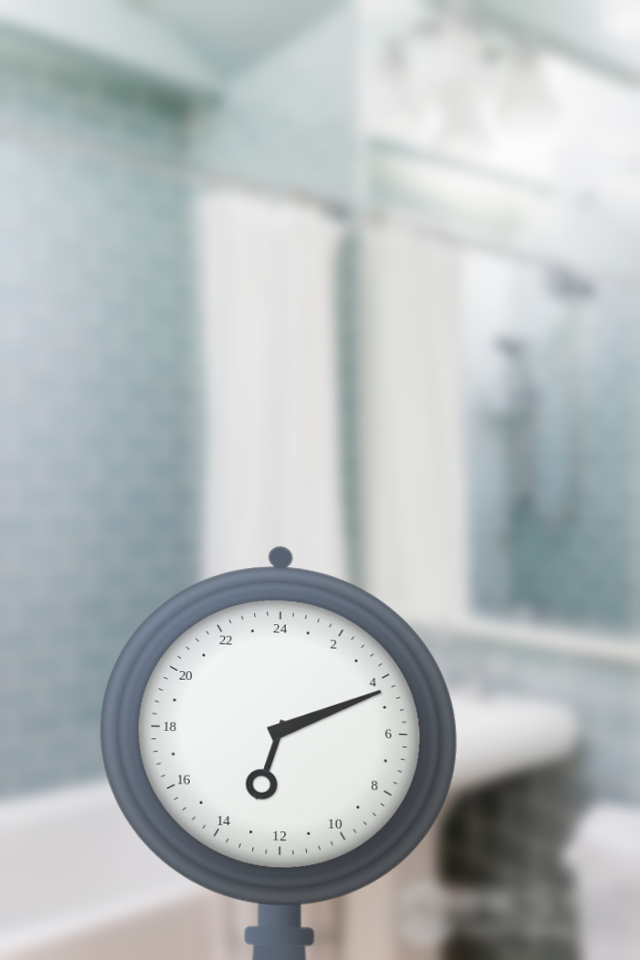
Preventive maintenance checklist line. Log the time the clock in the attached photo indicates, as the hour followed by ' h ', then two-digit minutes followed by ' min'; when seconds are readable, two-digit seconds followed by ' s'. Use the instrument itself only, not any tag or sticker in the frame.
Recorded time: 13 h 11 min
